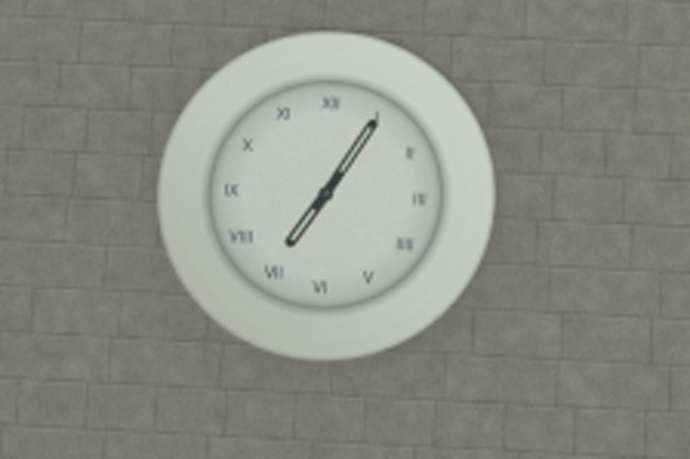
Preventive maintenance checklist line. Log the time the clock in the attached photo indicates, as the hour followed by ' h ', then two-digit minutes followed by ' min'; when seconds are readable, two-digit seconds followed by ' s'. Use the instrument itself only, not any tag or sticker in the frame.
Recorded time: 7 h 05 min
